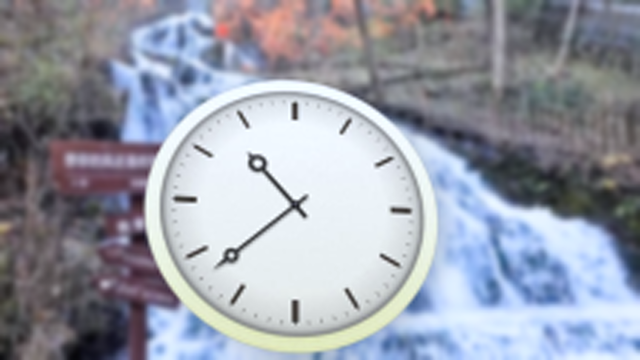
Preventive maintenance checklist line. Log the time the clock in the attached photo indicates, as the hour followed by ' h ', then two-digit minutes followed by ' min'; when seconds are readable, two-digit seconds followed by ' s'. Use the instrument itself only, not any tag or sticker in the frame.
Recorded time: 10 h 38 min
